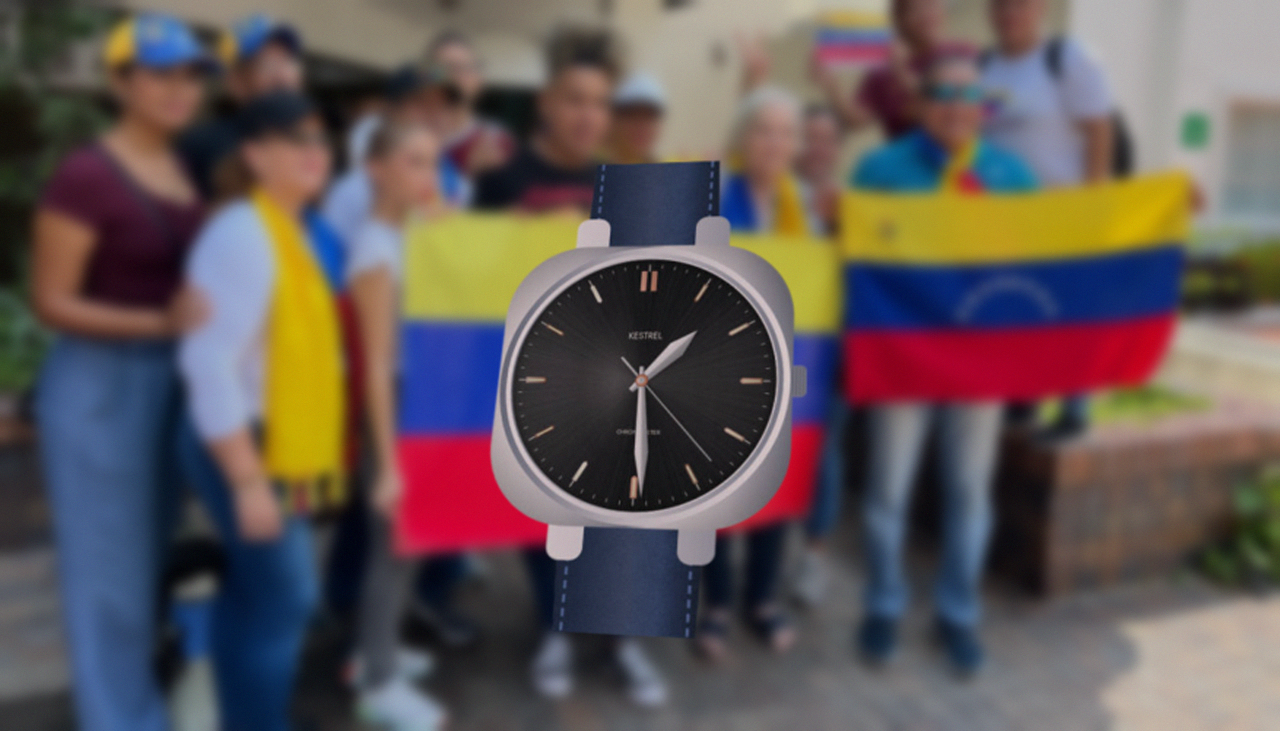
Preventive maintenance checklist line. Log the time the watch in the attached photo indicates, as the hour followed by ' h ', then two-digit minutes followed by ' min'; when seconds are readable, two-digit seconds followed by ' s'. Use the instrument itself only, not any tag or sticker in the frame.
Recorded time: 1 h 29 min 23 s
